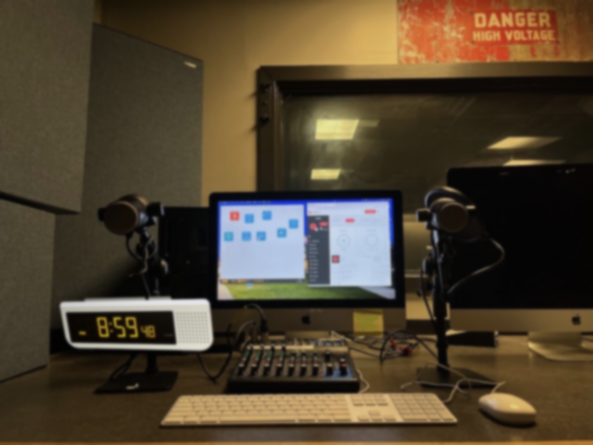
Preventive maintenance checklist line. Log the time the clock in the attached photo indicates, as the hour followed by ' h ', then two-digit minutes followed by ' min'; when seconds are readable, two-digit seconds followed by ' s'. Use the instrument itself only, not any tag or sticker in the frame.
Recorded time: 8 h 59 min
